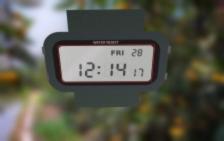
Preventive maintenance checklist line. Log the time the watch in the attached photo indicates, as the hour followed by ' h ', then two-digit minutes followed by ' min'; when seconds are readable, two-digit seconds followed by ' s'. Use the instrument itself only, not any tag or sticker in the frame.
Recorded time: 12 h 14 min 17 s
